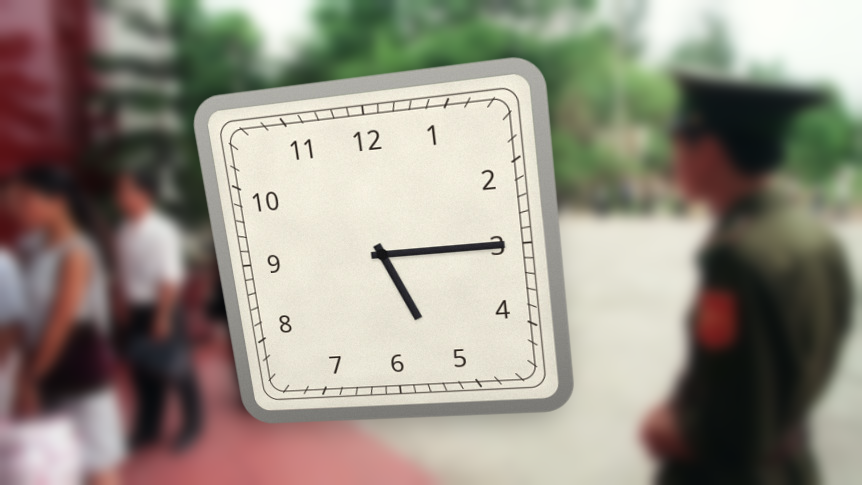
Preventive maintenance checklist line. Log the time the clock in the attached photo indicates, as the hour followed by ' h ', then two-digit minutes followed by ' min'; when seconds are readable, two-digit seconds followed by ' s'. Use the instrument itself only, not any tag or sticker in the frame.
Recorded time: 5 h 15 min
